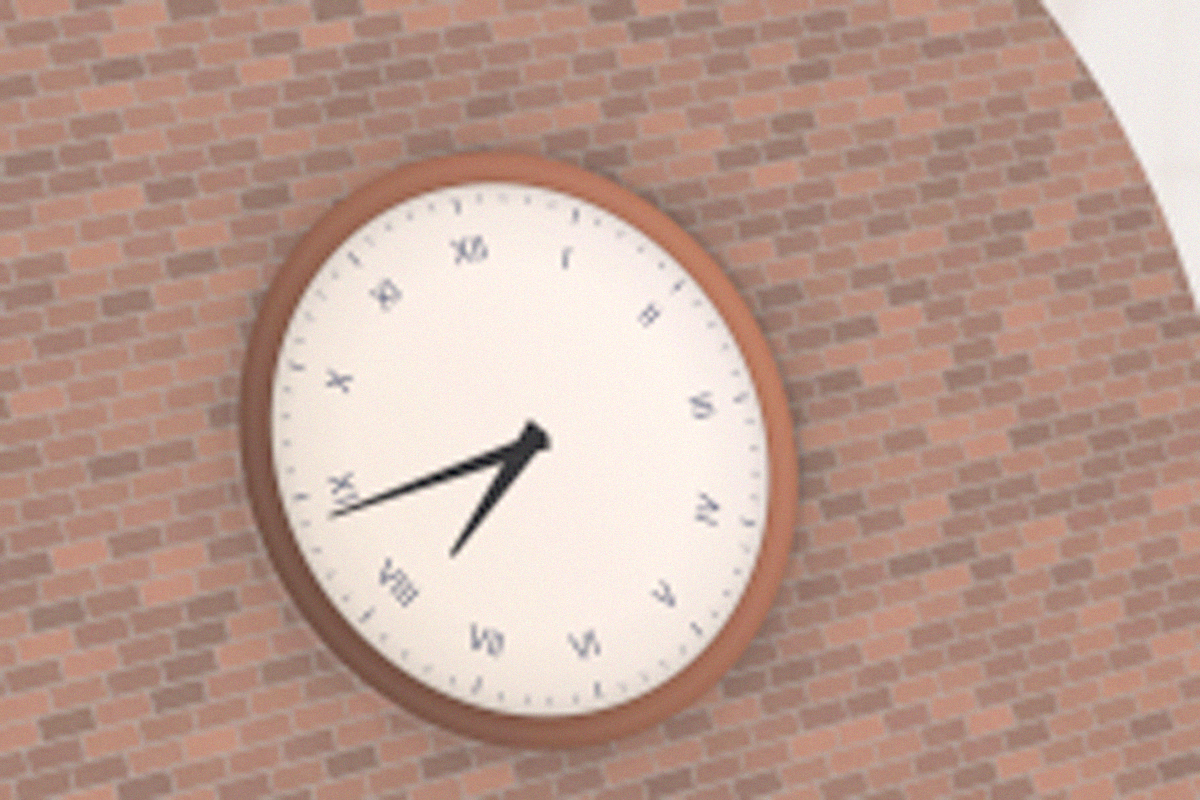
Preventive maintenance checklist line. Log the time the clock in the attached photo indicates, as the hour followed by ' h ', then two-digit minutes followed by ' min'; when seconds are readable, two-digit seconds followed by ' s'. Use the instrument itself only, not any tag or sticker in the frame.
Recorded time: 7 h 44 min
